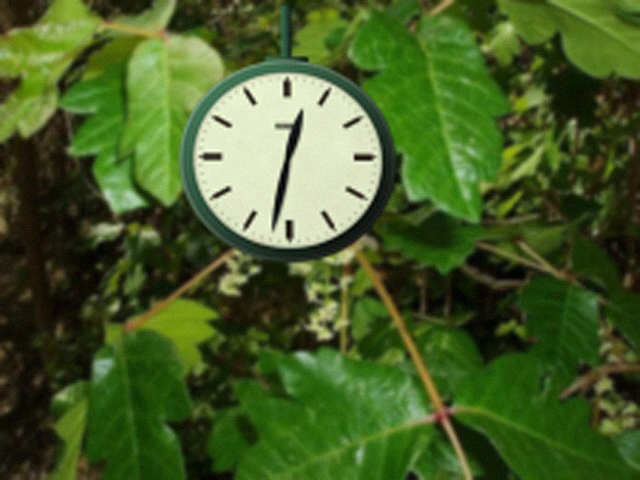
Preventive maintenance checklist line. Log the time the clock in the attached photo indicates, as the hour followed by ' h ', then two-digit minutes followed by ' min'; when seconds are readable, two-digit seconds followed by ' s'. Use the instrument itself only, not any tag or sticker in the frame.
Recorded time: 12 h 32 min
